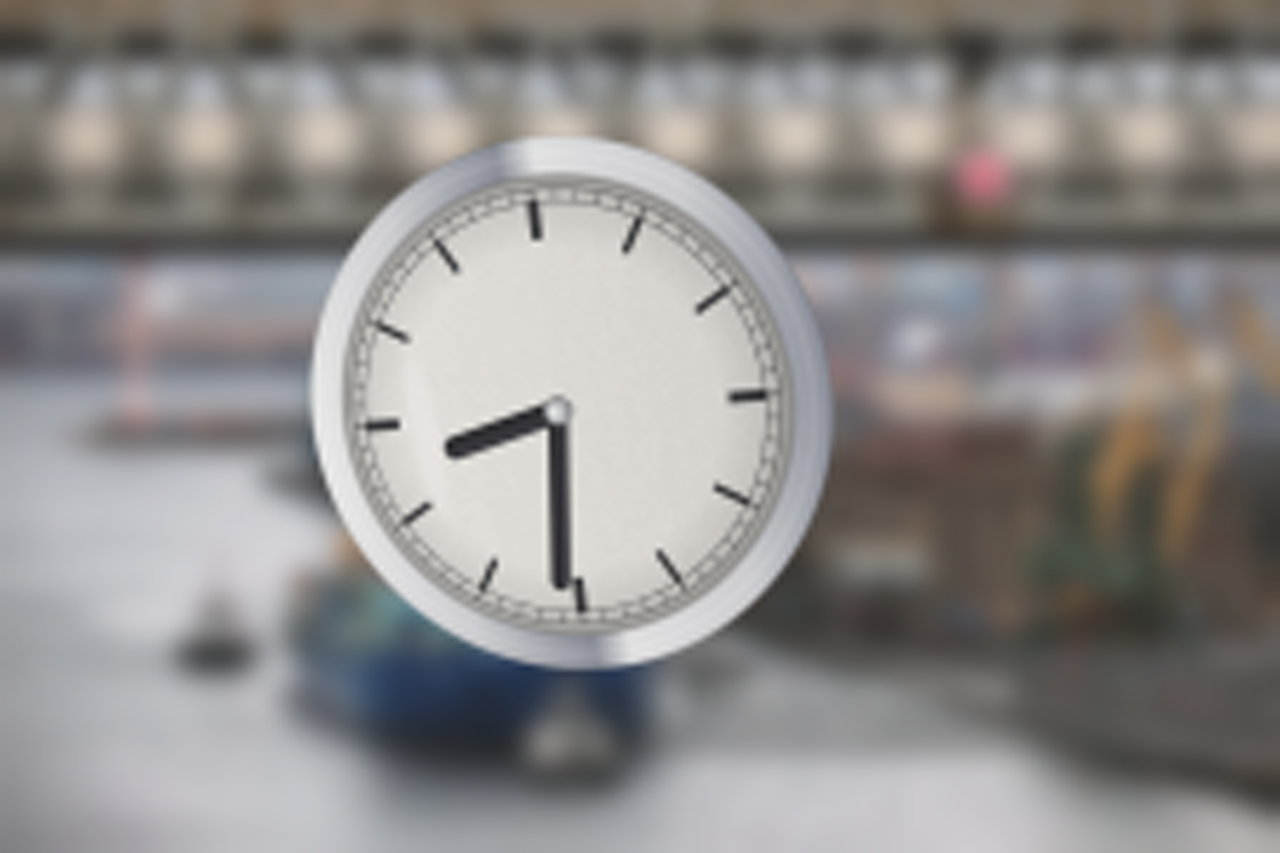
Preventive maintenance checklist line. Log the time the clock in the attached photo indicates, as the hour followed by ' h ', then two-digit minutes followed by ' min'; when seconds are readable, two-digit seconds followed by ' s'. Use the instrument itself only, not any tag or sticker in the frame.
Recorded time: 8 h 31 min
